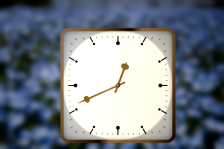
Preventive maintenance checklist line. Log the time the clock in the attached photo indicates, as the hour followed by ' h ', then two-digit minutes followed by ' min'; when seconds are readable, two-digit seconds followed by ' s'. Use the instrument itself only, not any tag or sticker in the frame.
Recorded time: 12 h 41 min
